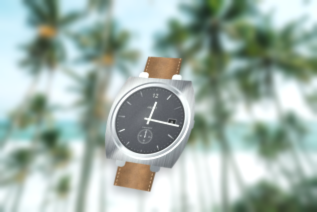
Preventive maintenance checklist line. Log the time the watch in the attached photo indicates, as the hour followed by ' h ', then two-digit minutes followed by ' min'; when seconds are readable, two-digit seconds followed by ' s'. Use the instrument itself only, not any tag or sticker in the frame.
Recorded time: 12 h 16 min
